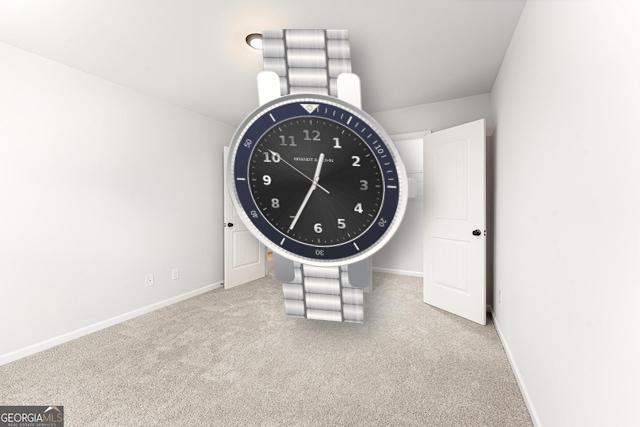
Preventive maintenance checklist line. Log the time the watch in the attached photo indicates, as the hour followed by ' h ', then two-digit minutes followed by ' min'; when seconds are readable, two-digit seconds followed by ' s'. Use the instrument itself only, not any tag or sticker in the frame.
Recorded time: 12 h 34 min 51 s
